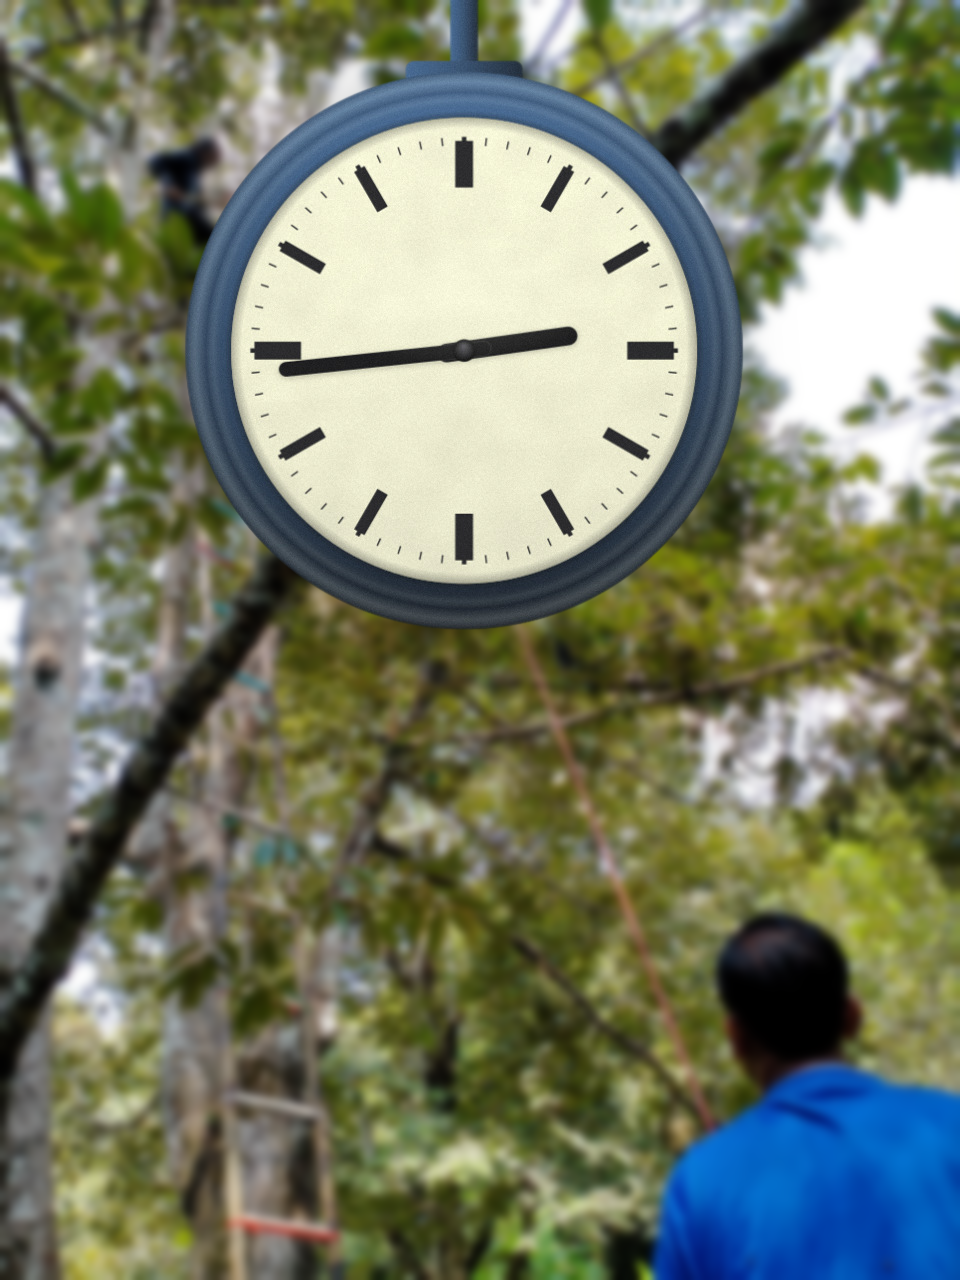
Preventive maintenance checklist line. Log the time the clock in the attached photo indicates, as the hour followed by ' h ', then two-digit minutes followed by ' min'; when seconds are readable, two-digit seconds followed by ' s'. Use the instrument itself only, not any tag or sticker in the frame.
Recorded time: 2 h 44 min
